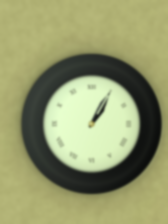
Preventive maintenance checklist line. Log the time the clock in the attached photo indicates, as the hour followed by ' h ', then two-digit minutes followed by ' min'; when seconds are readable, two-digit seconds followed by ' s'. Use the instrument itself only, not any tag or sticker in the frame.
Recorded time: 1 h 05 min
